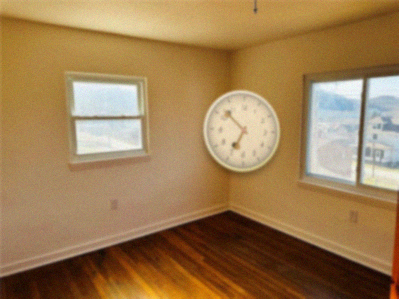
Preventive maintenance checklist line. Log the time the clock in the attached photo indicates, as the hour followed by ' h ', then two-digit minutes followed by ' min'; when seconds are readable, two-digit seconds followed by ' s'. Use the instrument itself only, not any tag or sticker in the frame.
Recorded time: 6 h 52 min
